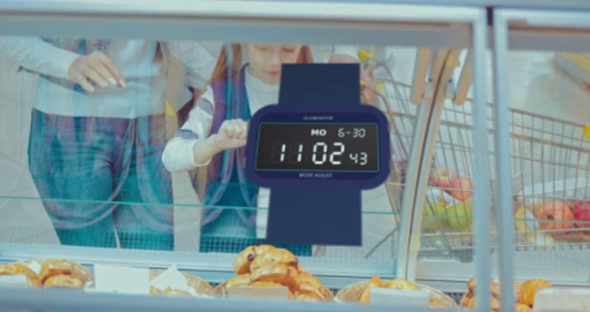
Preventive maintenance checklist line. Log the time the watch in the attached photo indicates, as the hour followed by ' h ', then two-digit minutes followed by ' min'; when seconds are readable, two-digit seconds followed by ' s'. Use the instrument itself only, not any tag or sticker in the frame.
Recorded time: 11 h 02 min 43 s
